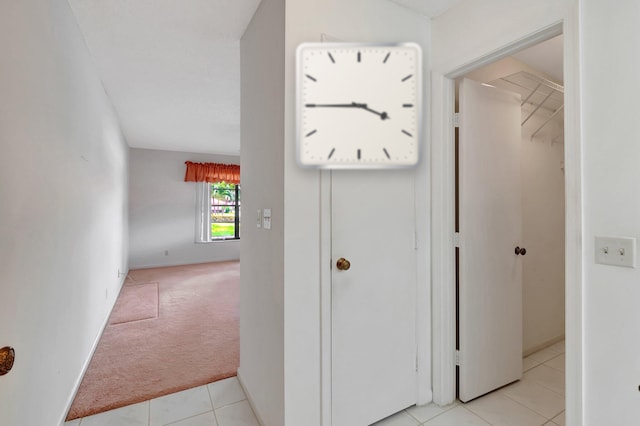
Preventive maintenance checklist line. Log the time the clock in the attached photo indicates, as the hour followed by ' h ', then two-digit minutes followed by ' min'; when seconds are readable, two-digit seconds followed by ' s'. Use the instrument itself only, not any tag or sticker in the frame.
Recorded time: 3 h 45 min
